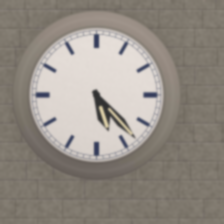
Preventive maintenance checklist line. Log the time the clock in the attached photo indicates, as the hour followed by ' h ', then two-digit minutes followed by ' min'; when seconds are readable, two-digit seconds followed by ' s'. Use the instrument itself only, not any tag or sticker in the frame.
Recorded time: 5 h 23 min
